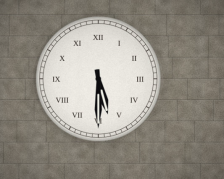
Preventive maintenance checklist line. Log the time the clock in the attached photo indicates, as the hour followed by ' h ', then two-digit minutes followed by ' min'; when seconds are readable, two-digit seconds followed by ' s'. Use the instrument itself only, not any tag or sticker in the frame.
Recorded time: 5 h 30 min
